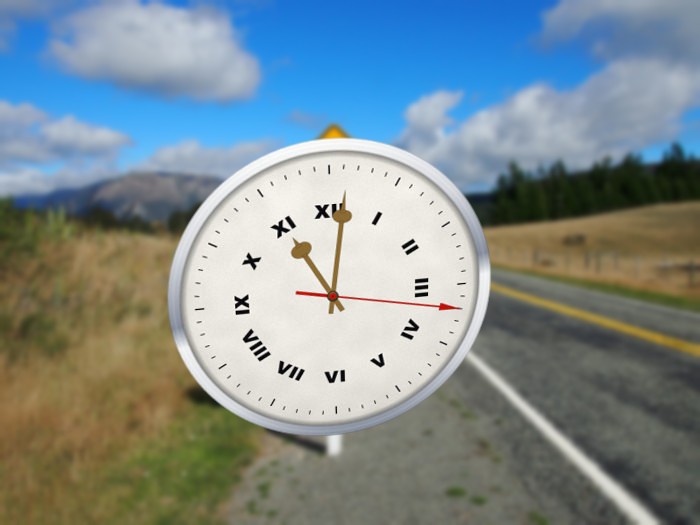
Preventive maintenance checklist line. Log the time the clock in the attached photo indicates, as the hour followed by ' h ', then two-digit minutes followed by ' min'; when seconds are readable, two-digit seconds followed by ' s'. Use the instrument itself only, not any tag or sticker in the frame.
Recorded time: 11 h 01 min 17 s
